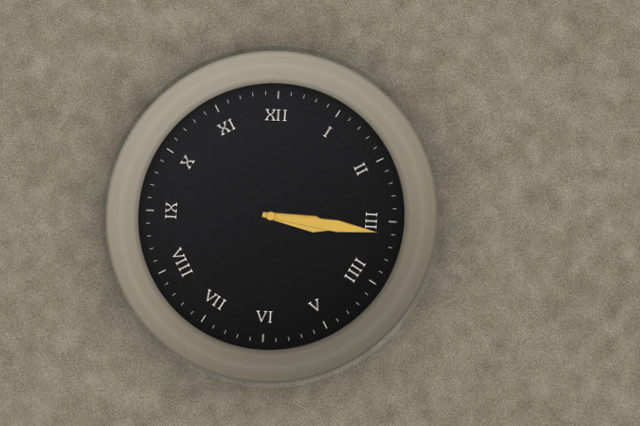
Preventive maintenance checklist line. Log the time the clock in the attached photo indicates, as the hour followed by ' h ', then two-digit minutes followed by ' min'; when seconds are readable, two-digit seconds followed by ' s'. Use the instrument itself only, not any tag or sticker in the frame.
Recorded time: 3 h 16 min
